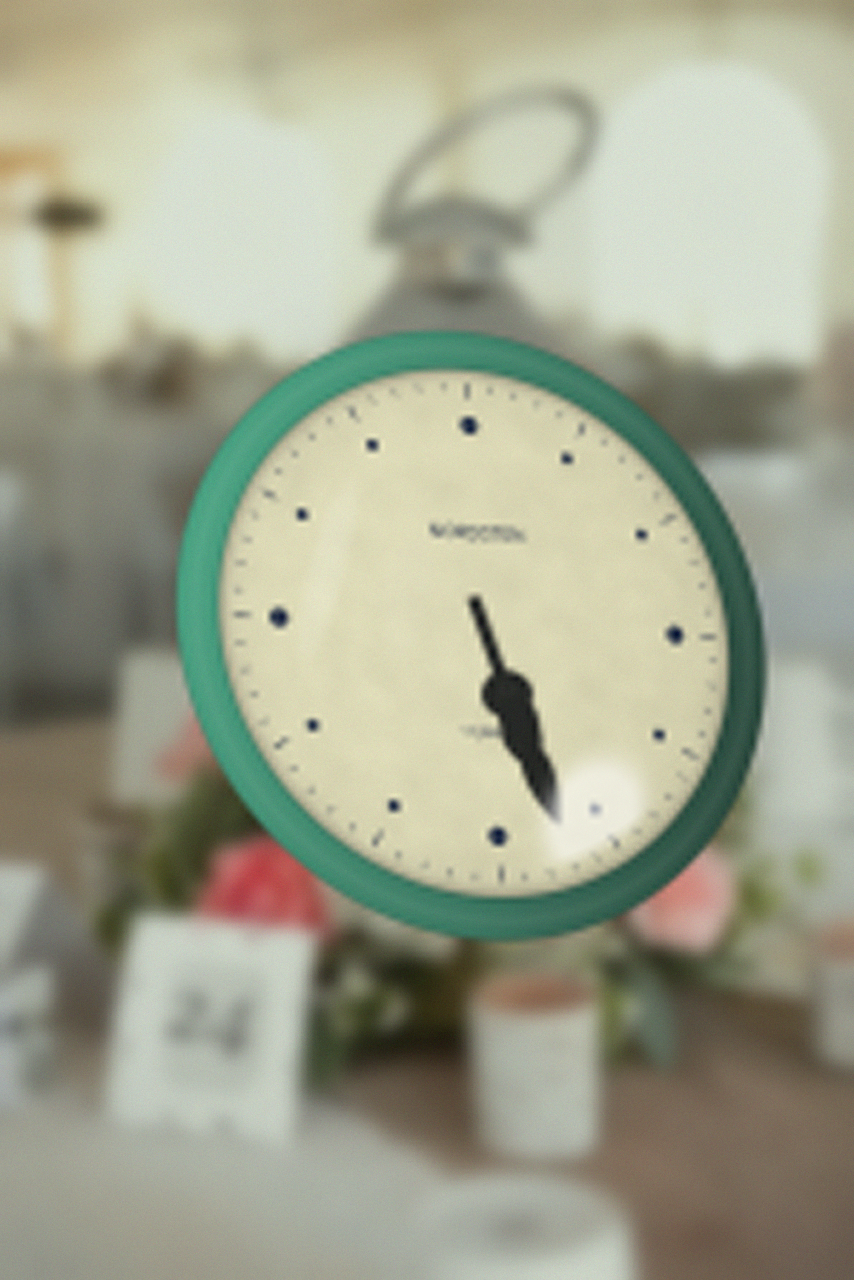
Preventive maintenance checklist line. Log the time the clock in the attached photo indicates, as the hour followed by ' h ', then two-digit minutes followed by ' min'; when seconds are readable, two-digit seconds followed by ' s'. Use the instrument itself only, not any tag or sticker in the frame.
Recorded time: 5 h 27 min
